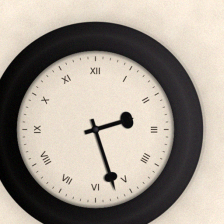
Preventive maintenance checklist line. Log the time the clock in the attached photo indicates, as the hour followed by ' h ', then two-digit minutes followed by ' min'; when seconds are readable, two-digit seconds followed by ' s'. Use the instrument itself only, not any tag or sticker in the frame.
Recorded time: 2 h 27 min
